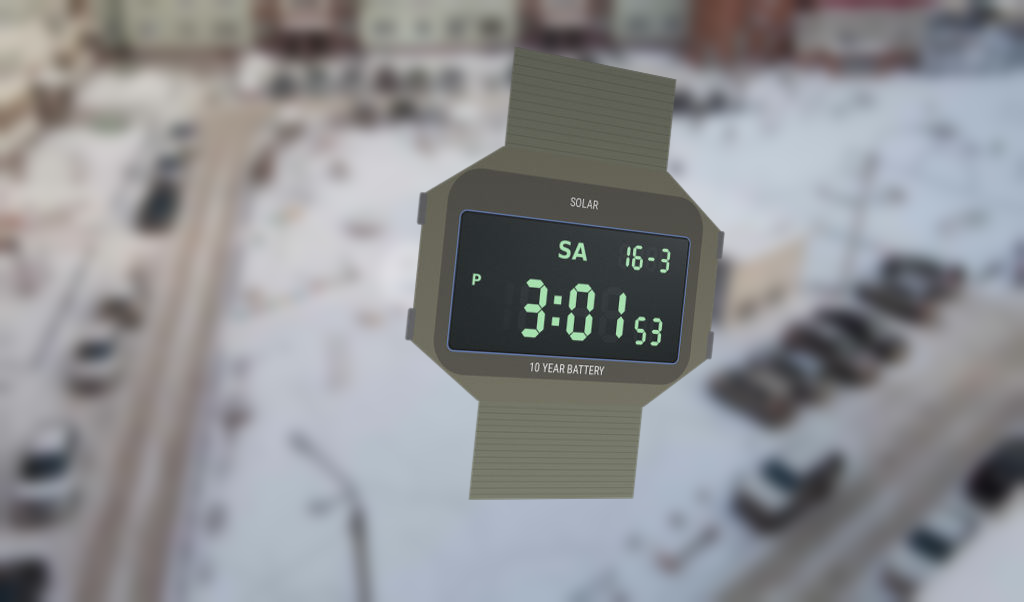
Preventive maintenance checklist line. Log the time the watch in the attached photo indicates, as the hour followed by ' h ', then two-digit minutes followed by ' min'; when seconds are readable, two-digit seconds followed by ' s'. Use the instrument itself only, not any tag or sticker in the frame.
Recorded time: 3 h 01 min 53 s
